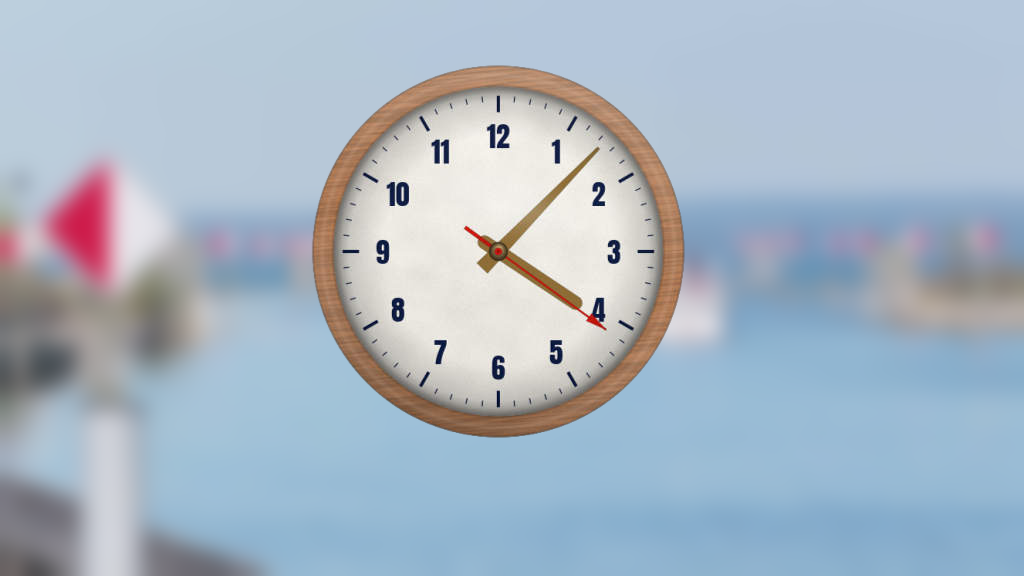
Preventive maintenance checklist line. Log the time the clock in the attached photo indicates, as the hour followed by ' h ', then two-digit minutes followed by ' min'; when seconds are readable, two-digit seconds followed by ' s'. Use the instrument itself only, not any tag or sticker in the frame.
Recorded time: 4 h 07 min 21 s
